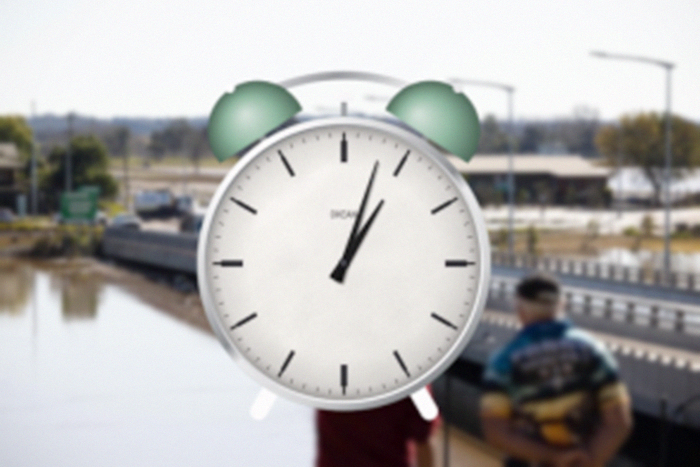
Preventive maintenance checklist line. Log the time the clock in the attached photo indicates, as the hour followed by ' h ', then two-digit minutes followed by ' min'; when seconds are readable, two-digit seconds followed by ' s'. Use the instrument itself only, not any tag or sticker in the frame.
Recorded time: 1 h 03 min
